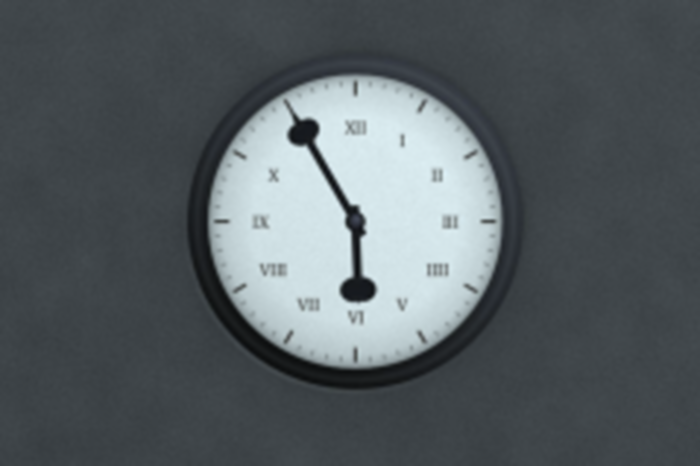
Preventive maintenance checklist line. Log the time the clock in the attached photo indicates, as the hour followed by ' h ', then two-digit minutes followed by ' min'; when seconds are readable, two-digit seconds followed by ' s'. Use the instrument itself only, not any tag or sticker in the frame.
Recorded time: 5 h 55 min
